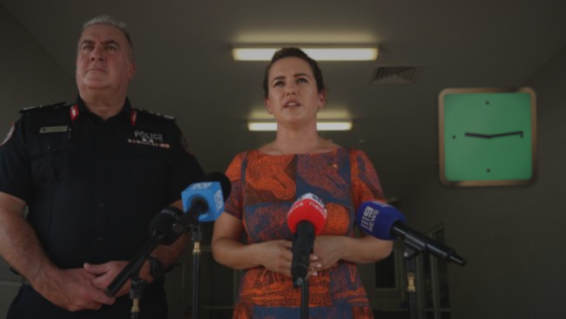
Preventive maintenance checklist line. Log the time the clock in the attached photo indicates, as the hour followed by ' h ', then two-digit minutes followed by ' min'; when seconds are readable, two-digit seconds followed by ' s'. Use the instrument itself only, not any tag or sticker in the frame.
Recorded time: 9 h 14 min
